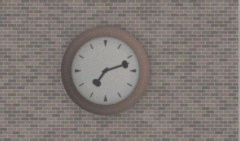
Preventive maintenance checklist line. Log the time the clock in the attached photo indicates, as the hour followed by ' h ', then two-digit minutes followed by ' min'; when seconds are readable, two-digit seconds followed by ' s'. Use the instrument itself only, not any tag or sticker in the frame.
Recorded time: 7 h 12 min
